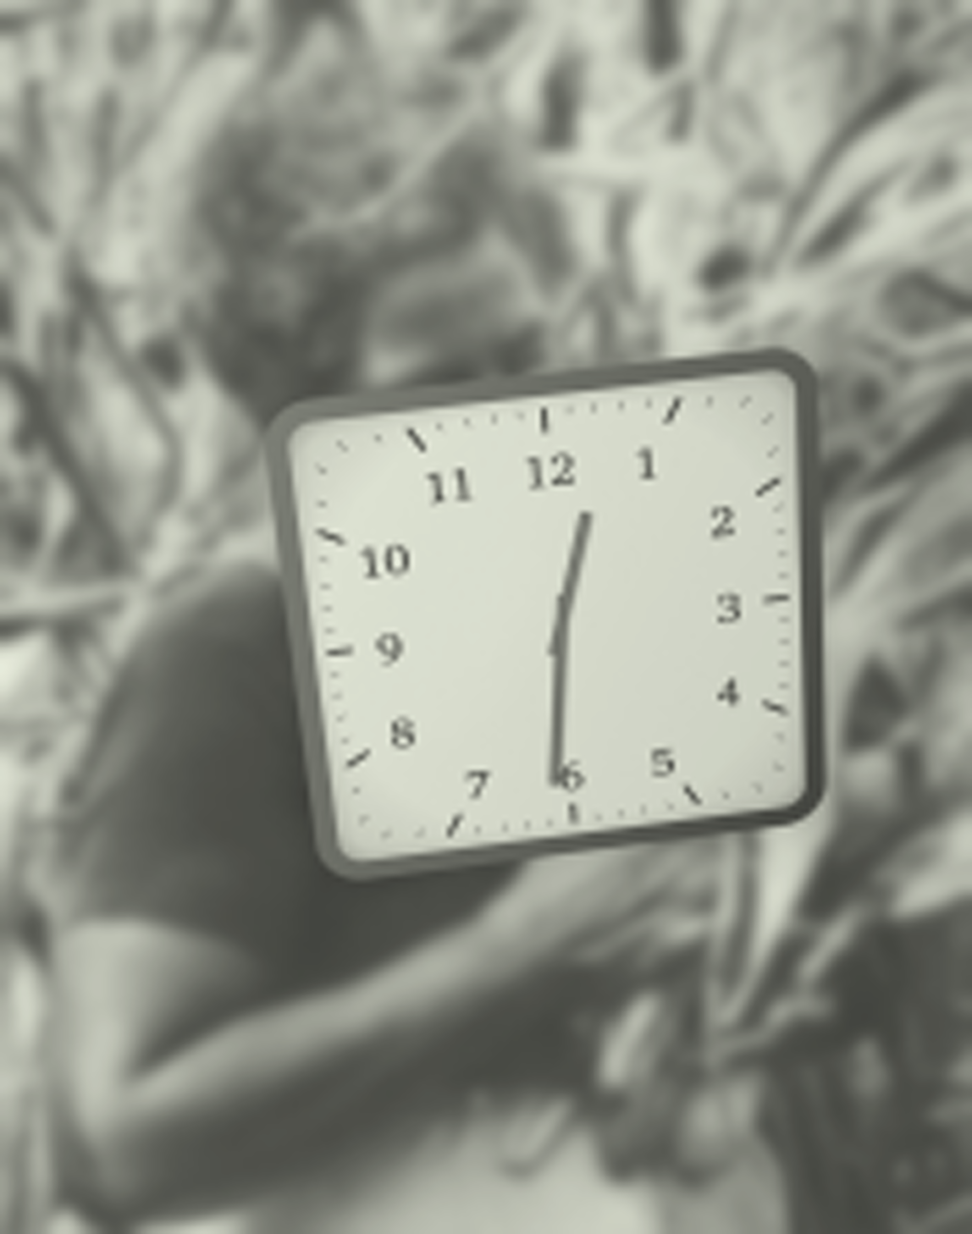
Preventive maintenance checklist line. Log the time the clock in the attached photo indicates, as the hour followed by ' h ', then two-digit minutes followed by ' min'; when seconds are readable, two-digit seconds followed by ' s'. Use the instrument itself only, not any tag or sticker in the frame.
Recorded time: 12 h 31 min
